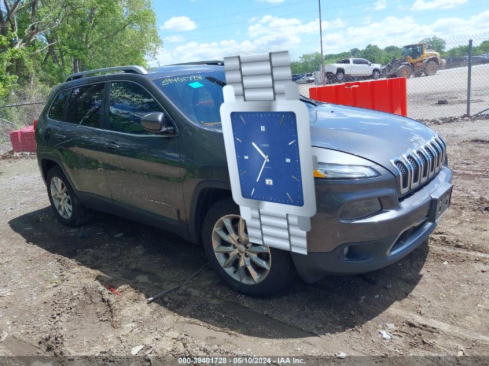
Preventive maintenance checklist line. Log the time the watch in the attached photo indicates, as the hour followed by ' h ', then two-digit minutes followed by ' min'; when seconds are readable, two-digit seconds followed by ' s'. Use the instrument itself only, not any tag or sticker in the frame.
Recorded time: 10 h 35 min
